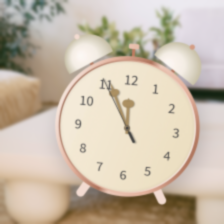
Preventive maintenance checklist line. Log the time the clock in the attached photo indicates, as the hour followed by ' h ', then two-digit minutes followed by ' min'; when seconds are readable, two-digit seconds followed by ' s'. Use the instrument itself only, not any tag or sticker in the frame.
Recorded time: 11 h 55 min 55 s
